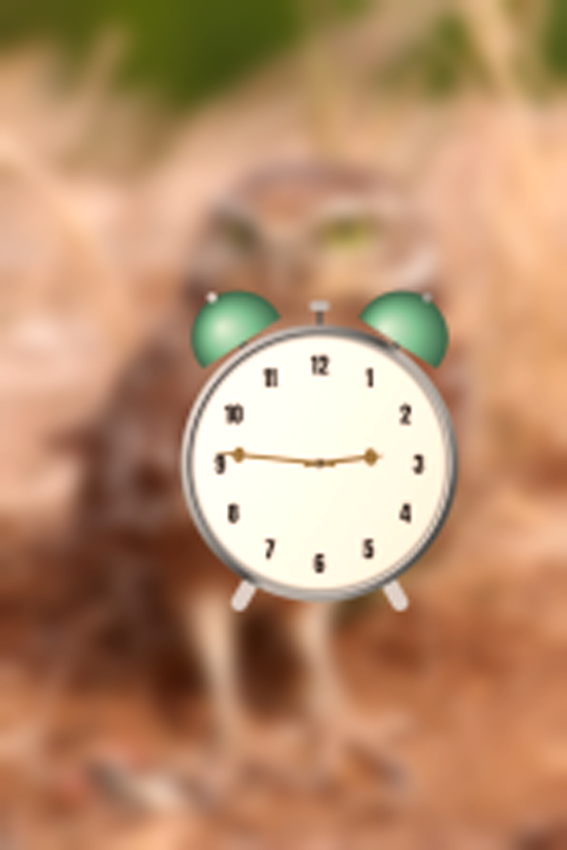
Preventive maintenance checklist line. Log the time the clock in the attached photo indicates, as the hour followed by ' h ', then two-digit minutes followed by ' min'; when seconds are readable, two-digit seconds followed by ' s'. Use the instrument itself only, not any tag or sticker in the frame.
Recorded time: 2 h 46 min
